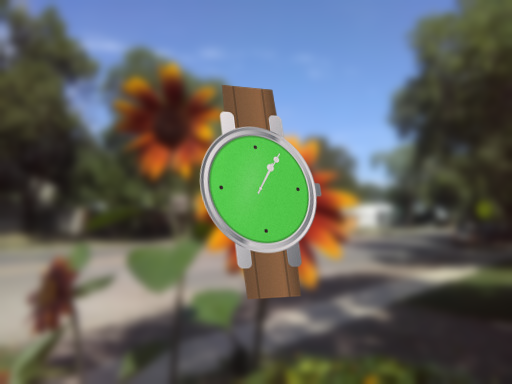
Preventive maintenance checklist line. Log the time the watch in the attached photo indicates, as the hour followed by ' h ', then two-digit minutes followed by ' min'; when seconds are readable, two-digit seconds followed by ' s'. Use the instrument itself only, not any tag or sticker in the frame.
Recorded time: 1 h 06 min
